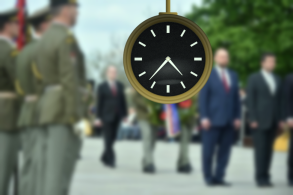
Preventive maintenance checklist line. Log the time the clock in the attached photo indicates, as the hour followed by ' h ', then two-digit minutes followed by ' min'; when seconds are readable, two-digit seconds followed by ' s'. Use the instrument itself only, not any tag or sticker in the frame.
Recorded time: 4 h 37 min
